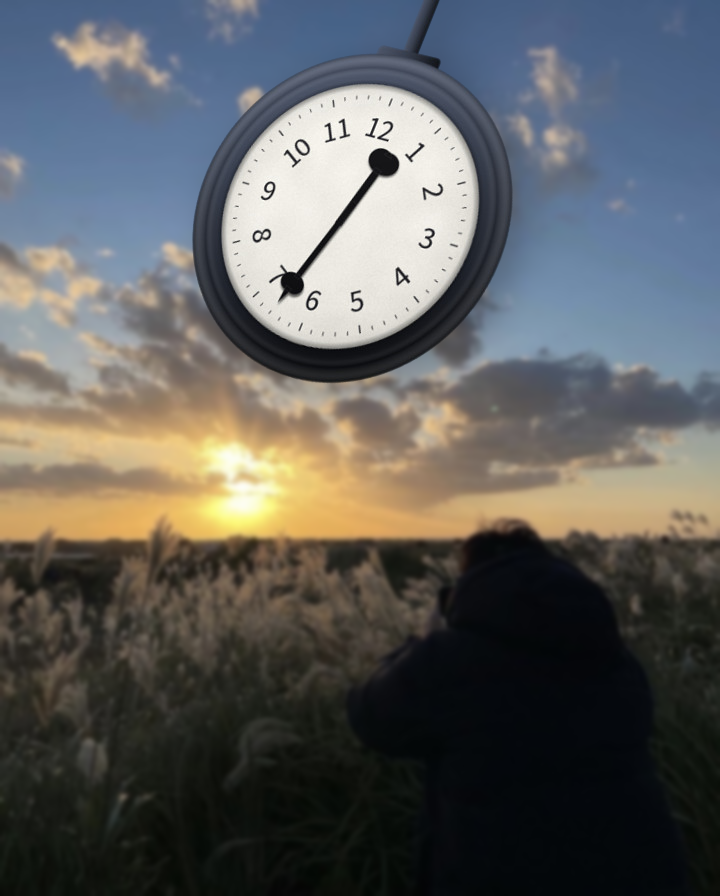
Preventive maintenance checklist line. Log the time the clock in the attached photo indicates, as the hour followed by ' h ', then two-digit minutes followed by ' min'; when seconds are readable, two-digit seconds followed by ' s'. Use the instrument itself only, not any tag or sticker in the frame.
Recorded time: 12 h 33 min
